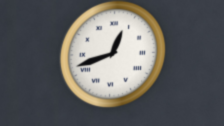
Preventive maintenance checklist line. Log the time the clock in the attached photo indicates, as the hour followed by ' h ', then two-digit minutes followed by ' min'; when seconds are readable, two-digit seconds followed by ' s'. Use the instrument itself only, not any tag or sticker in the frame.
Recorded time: 12 h 42 min
